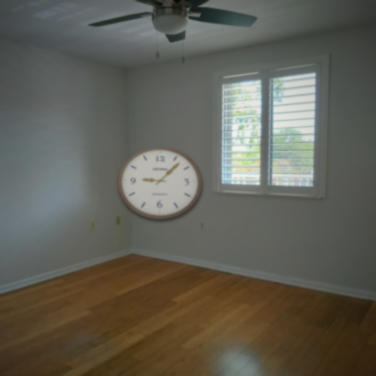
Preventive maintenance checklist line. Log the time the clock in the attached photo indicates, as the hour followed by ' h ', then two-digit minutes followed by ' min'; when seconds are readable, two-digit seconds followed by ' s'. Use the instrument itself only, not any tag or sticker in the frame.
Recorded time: 9 h 07 min
